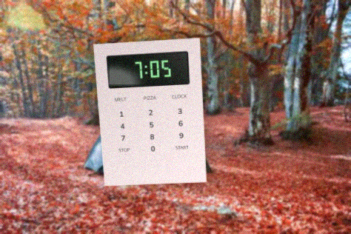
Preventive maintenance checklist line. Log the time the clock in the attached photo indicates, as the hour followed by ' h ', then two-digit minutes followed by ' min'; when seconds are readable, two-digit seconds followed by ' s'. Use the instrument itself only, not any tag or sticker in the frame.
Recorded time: 7 h 05 min
